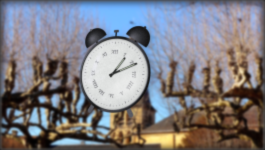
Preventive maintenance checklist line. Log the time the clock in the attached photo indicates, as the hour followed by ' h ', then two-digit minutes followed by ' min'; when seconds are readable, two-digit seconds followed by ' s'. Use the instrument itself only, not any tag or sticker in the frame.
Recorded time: 1 h 11 min
